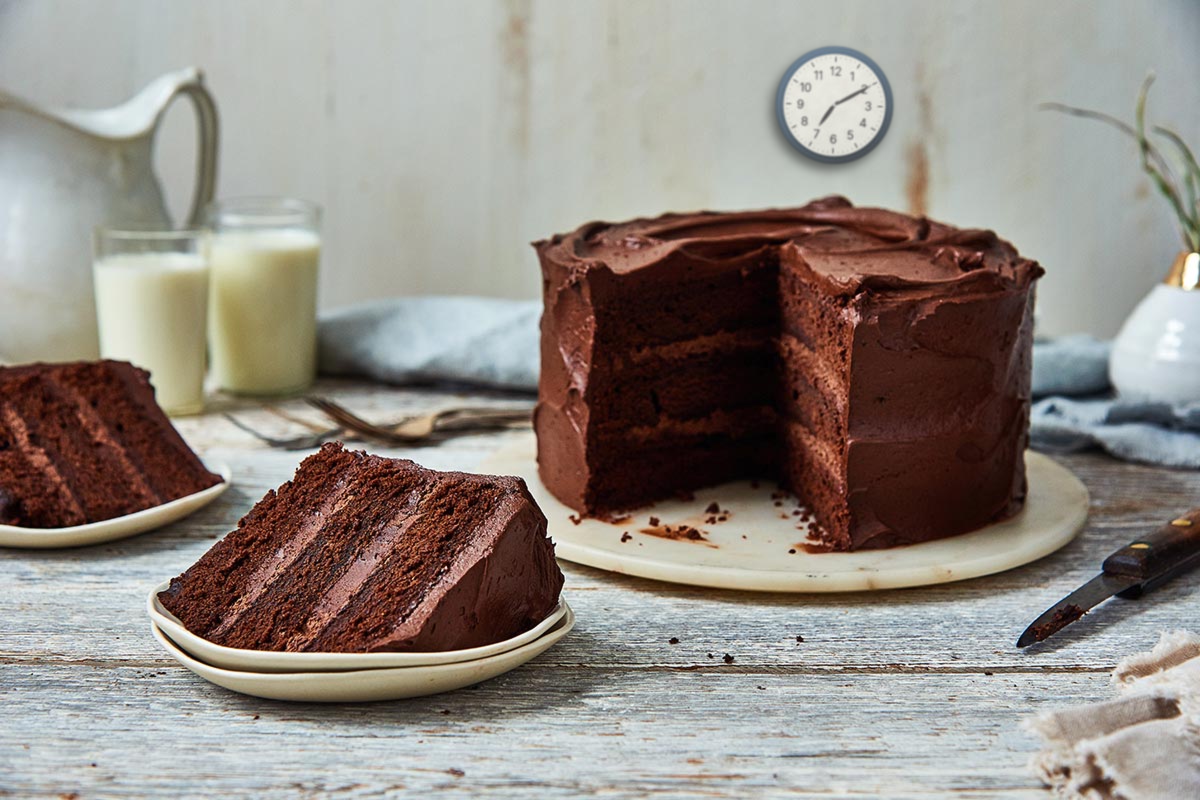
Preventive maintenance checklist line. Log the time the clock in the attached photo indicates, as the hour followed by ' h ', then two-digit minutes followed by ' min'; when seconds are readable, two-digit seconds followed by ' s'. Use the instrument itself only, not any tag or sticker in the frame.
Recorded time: 7 h 10 min
